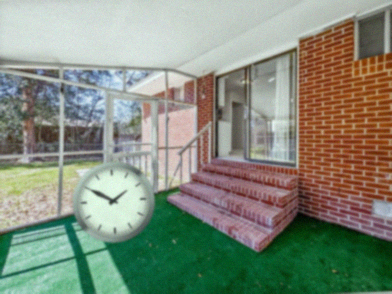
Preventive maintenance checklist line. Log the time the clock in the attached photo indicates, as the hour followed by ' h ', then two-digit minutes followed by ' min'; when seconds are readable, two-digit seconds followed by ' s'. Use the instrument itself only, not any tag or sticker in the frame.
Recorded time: 1 h 50 min
